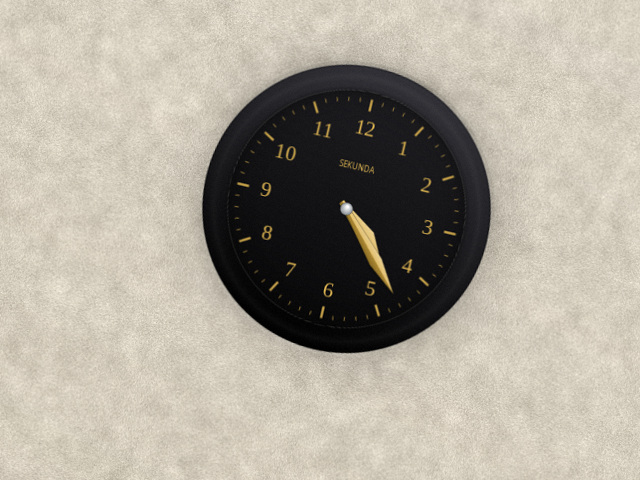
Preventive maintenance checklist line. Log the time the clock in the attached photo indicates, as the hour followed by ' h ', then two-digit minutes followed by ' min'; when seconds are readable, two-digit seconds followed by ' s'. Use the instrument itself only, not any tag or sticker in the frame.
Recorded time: 4 h 23 min
